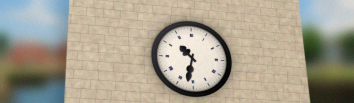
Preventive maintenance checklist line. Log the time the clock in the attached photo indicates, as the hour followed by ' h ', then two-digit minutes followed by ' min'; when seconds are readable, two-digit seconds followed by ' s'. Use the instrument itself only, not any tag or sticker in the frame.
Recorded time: 10 h 32 min
